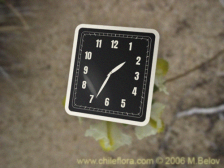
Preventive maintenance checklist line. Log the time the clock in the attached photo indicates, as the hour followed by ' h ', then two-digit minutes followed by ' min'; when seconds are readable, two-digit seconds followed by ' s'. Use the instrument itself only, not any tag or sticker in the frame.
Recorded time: 1 h 34 min
